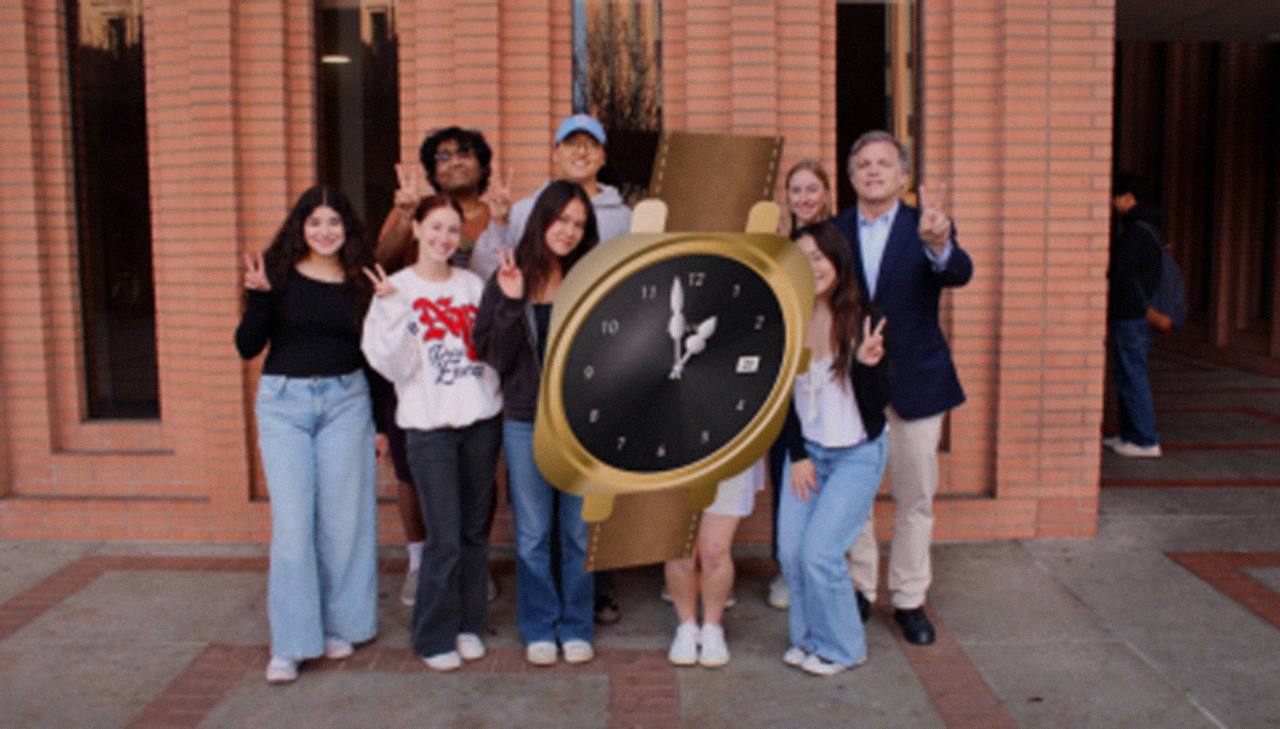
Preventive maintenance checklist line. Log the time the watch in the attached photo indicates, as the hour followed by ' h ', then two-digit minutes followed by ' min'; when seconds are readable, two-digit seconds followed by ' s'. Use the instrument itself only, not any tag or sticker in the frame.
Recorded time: 12 h 58 min
